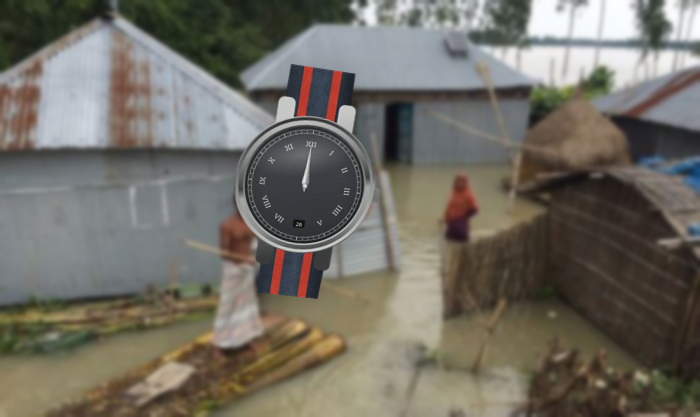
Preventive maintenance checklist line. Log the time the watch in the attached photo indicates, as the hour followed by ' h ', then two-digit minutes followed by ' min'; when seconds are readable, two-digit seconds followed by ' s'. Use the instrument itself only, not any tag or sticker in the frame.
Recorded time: 12 h 00 min
